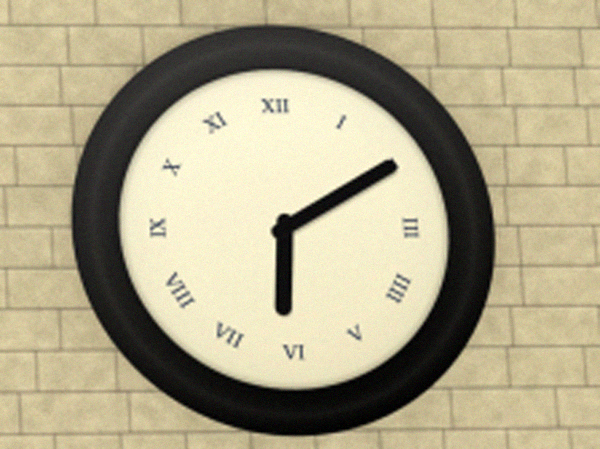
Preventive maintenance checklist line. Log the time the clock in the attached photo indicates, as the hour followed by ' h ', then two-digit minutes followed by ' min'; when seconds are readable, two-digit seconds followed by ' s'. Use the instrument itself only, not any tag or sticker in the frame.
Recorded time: 6 h 10 min
